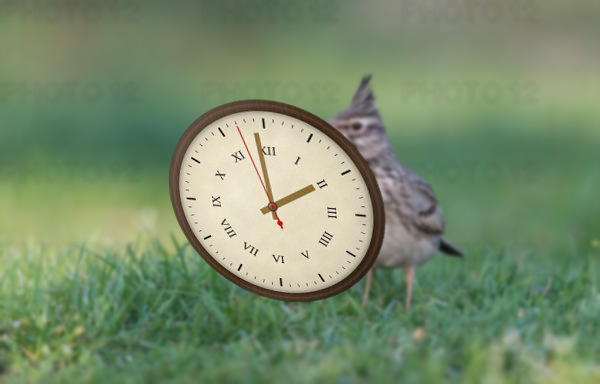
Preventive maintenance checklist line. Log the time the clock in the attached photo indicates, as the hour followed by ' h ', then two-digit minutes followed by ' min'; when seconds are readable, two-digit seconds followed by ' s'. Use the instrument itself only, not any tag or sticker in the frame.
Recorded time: 1 h 58 min 57 s
